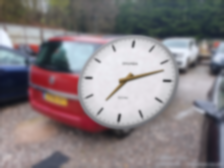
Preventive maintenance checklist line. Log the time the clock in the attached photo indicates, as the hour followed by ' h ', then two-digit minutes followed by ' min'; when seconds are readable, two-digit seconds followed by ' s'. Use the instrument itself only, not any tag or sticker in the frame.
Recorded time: 7 h 12 min
